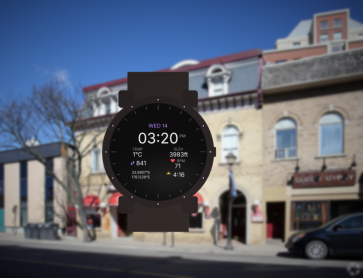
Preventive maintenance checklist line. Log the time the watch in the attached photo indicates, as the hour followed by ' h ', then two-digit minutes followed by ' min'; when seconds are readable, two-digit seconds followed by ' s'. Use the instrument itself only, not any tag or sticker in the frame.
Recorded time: 3 h 20 min
